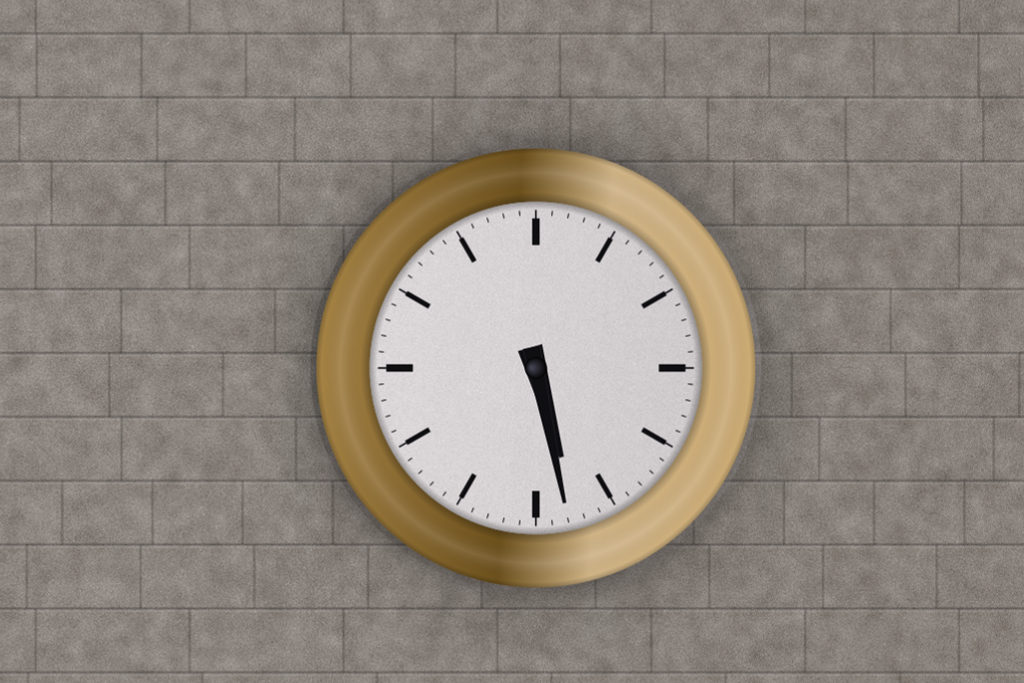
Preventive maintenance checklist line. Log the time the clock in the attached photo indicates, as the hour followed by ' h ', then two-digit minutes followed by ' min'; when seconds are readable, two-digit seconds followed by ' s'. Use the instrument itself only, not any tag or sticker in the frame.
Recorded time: 5 h 28 min
